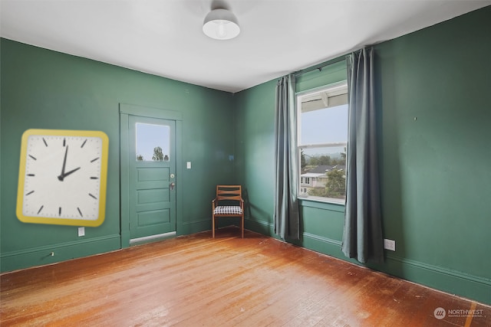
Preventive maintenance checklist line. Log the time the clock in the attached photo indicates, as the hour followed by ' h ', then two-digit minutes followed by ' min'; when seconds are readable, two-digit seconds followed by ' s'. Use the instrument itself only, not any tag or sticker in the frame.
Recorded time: 2 h 01 min
